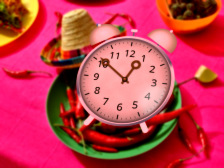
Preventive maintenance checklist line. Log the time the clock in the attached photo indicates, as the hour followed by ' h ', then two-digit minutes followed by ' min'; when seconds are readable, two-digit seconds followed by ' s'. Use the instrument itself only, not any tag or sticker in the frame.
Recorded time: 12 h 51 min
